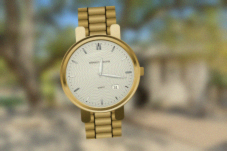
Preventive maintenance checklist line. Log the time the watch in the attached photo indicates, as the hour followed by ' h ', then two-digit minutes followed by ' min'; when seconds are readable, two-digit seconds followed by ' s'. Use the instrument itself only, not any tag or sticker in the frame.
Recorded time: 12 h 17 min
